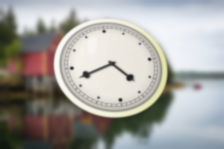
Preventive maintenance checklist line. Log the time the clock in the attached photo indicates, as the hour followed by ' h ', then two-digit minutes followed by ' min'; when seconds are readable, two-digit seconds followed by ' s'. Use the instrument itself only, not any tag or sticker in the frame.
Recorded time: 4 h 42 min
